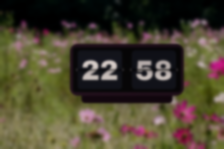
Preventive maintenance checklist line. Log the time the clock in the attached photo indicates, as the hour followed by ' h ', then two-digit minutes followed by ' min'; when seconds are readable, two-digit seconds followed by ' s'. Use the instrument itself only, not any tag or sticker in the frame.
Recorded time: 22 h 58 min
